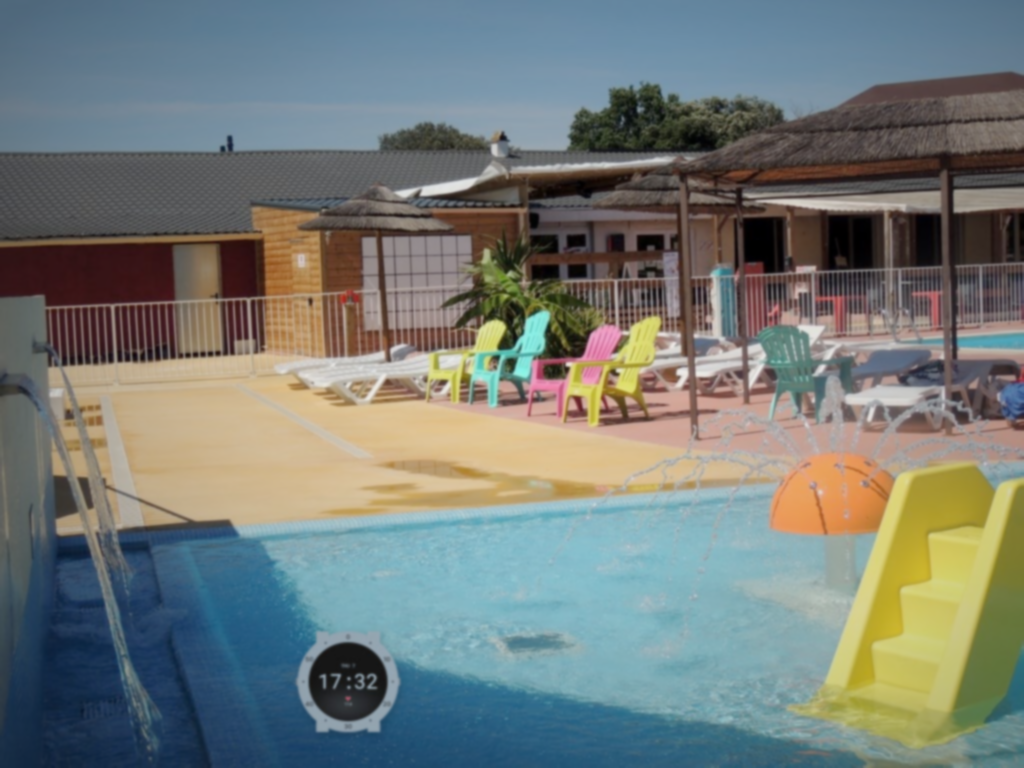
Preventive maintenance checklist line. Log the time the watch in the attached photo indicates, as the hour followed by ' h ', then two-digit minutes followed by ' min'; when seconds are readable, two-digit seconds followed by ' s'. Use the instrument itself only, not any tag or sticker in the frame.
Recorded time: 17 h 32 min
